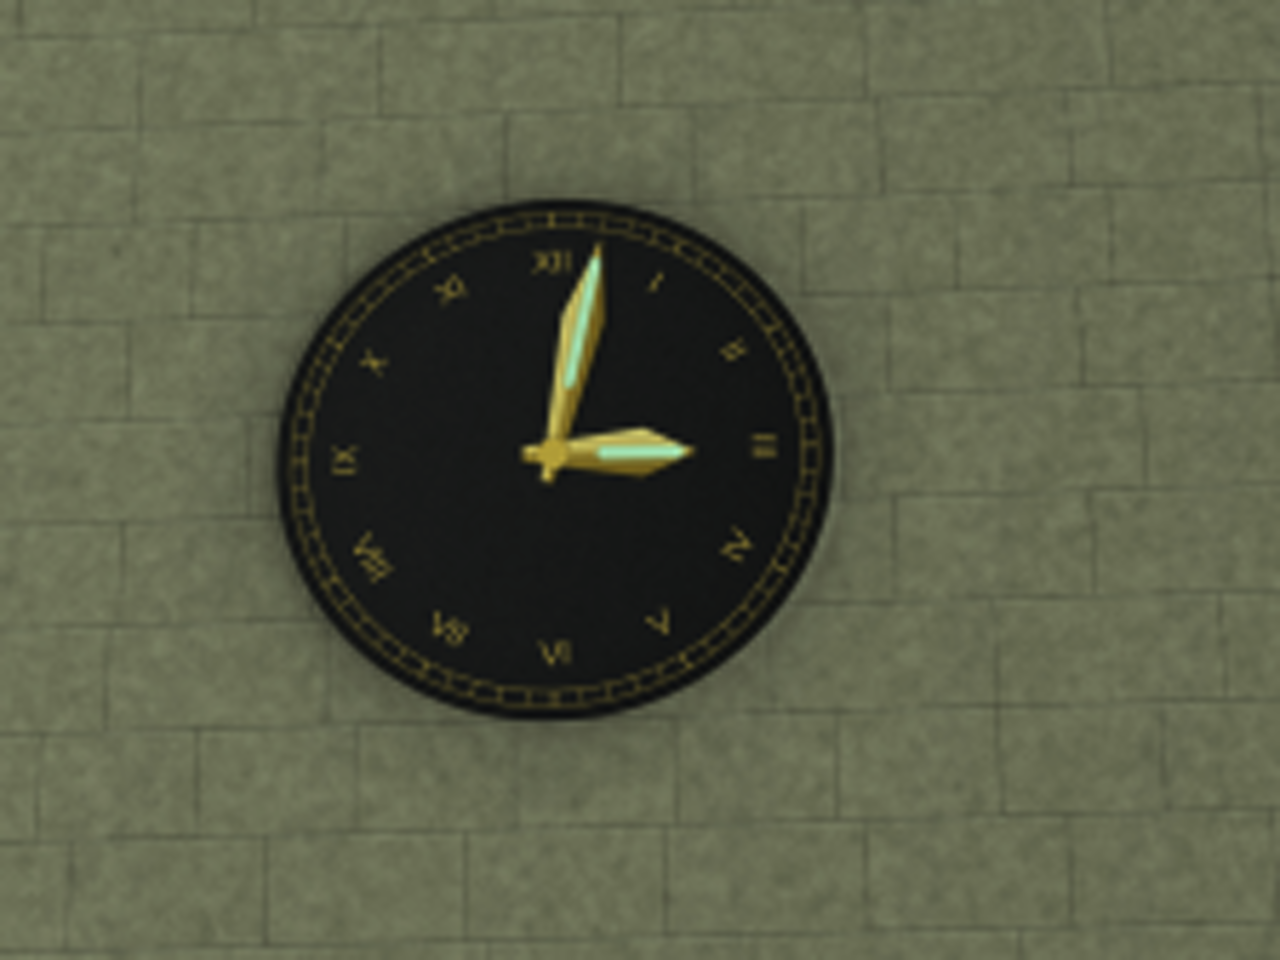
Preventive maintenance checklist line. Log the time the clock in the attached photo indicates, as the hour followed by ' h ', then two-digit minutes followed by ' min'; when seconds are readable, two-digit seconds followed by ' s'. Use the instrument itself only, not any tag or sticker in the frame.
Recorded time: 3 h 02 min
